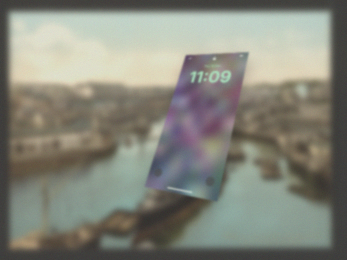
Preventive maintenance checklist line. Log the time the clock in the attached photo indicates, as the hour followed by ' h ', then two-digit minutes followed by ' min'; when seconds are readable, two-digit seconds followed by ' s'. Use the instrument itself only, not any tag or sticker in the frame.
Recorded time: 11 h 09 min
